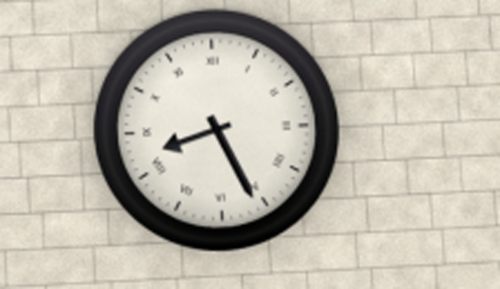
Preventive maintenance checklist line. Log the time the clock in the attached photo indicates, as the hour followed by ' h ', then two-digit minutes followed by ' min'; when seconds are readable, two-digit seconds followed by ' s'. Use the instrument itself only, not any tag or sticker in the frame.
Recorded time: 8 h 26 min
